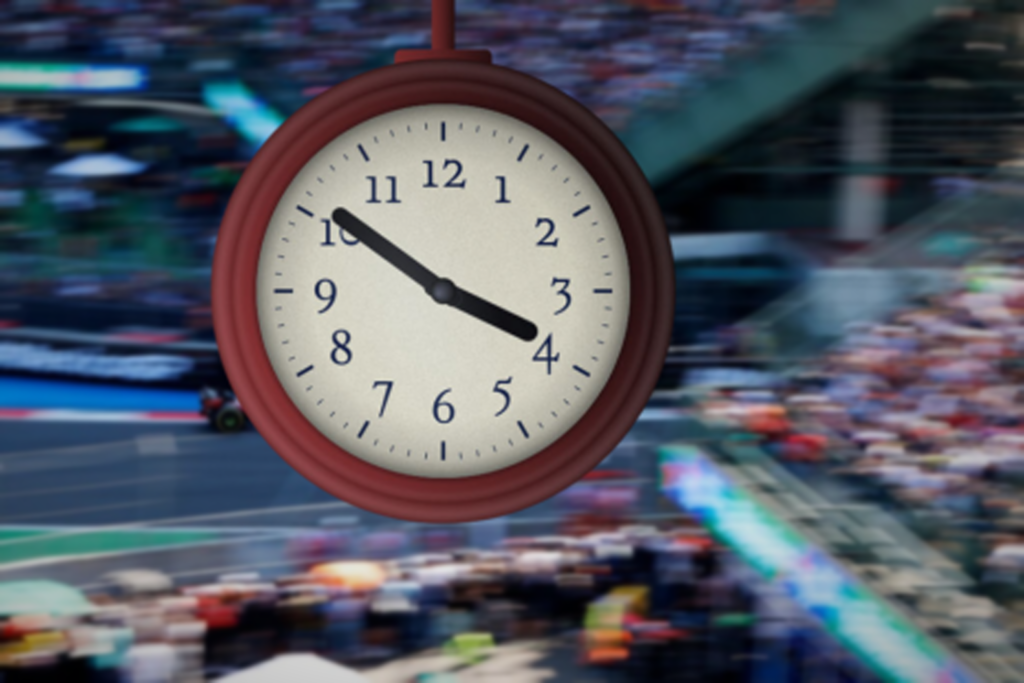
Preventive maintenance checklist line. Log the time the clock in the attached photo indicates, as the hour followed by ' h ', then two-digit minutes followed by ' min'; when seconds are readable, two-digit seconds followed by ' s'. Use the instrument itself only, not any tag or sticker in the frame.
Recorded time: 3 h 51 min
